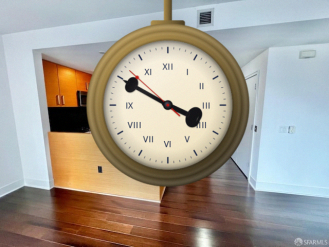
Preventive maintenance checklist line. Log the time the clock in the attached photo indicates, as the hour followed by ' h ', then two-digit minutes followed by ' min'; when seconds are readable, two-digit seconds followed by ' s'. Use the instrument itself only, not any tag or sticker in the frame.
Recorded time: 3 h 49 min 52 s
